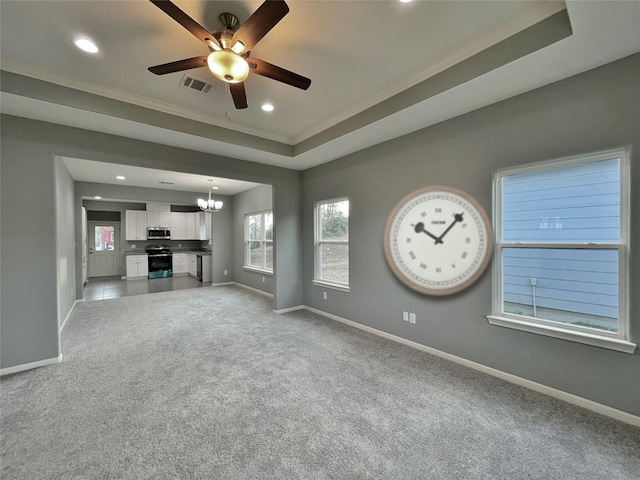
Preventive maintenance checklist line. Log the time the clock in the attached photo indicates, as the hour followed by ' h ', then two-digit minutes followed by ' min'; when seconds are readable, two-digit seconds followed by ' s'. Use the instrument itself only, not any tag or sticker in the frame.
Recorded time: 10 h 07 min
